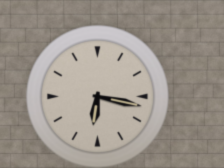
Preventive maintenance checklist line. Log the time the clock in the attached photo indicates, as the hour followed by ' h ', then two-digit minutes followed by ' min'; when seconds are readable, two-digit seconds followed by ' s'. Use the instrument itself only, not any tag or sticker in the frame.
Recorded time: 6 h 17 min
